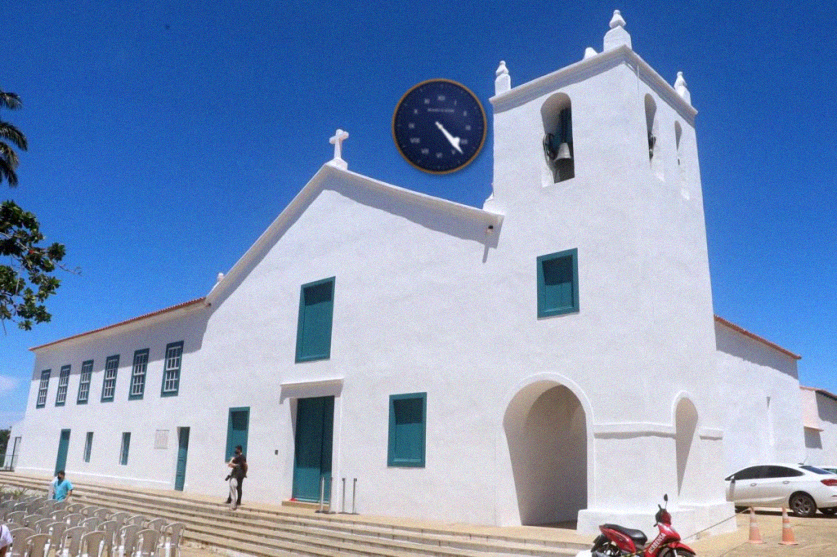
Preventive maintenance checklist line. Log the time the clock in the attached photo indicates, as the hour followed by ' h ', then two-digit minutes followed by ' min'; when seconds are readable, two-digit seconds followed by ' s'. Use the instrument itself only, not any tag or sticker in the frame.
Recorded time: 4 h 23 min
